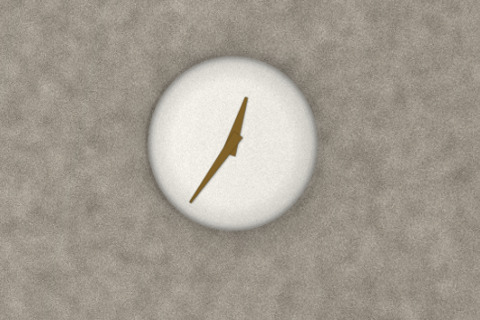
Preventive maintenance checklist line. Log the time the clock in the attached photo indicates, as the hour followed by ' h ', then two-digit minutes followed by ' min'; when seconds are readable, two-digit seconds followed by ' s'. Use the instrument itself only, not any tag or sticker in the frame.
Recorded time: 12 h 36 min
